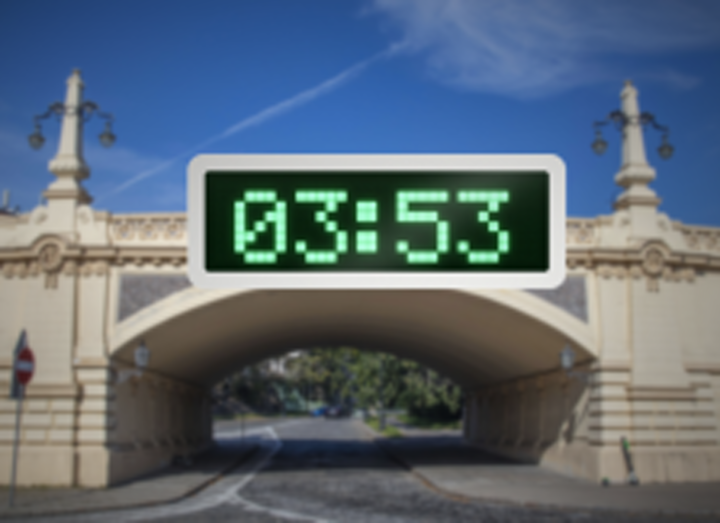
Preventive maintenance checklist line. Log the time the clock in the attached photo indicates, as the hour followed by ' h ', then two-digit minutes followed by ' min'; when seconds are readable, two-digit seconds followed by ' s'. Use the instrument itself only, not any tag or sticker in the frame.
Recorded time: 3 h 53 min
